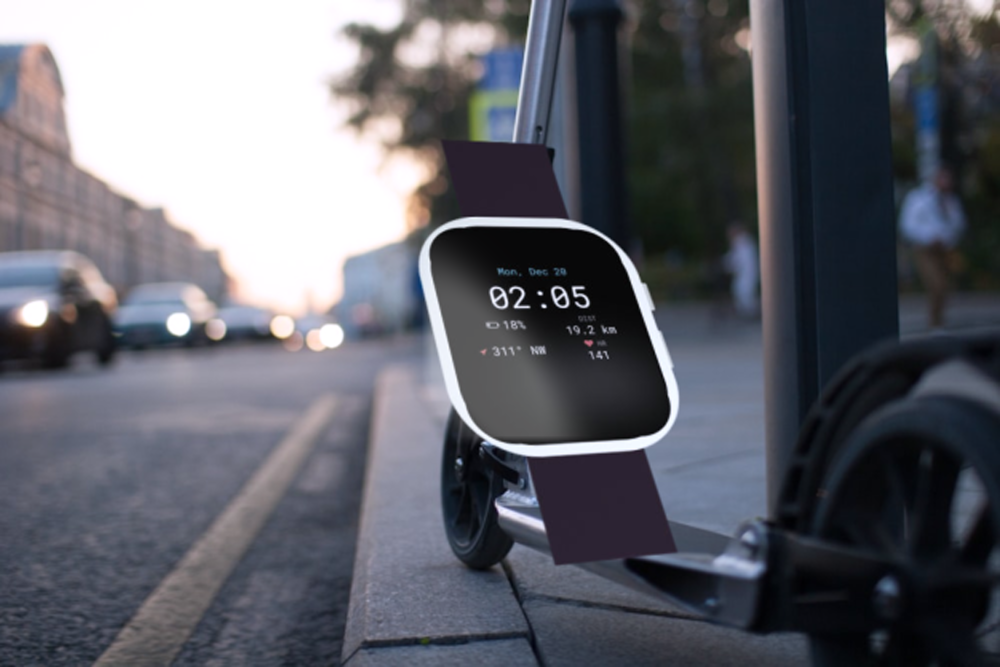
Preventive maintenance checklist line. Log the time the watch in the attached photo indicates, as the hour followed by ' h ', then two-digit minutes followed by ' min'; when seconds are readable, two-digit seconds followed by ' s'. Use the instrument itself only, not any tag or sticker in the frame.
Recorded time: 2 h 05 min
